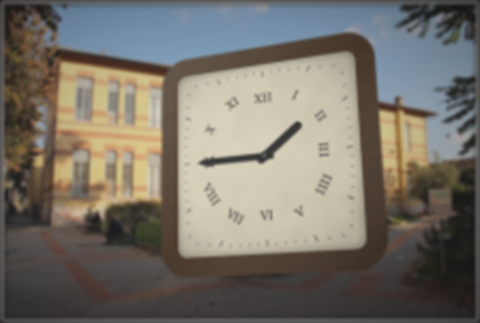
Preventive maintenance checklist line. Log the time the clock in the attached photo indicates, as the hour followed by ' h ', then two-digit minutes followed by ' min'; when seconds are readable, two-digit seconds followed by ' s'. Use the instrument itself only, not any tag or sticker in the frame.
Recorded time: 1 h 45 min
